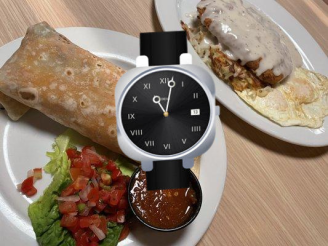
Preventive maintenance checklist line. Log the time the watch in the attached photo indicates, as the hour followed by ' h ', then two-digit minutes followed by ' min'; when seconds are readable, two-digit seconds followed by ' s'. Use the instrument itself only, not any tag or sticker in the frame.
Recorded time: 11 h 02 min
